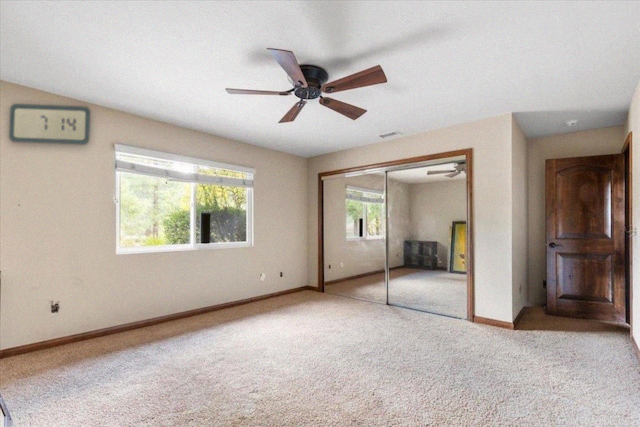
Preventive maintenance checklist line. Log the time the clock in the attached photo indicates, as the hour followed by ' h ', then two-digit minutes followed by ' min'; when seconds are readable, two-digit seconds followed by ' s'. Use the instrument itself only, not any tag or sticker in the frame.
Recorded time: 7 h 14 min
